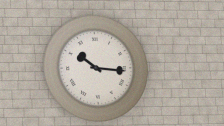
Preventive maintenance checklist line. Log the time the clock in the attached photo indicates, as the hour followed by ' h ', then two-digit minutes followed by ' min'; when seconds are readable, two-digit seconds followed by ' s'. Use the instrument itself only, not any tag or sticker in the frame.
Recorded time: 10 h 16 min
